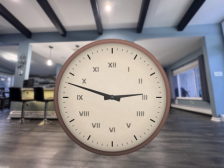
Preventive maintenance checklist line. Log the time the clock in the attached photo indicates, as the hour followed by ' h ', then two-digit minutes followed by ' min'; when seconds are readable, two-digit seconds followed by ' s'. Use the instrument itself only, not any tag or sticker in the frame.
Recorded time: 2 h 48 min
